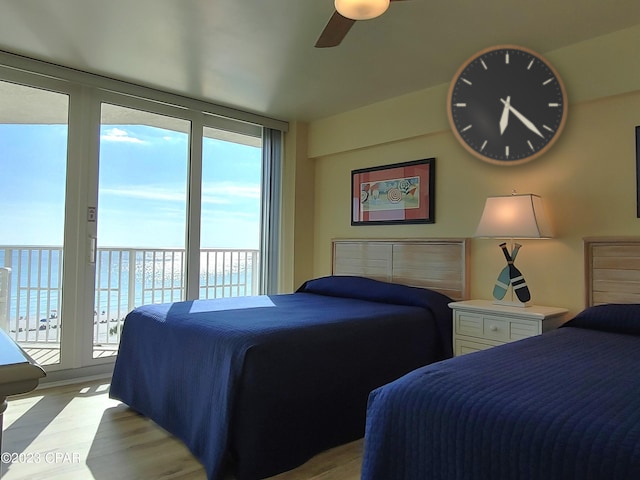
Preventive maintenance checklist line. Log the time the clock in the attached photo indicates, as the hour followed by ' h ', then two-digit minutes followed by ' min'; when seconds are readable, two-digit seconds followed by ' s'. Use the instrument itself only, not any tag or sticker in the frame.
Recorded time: 6 h 22 min
